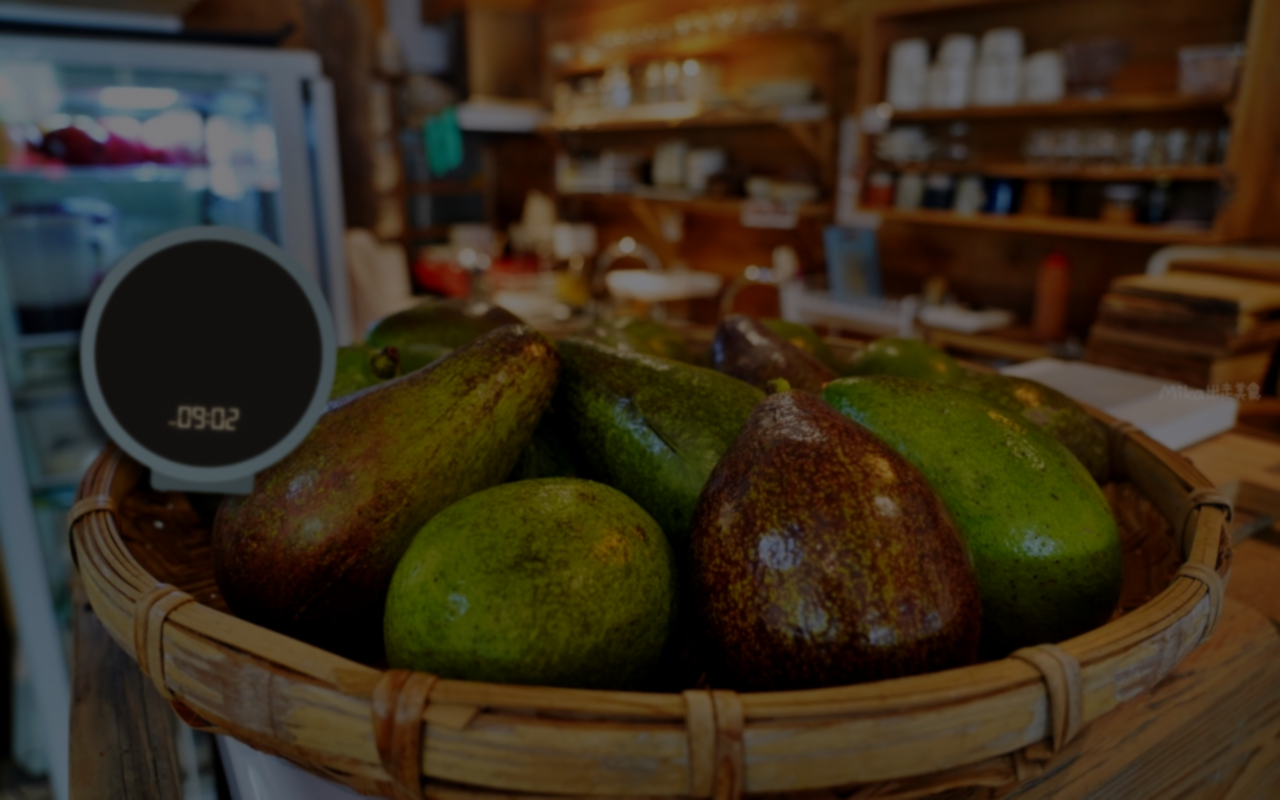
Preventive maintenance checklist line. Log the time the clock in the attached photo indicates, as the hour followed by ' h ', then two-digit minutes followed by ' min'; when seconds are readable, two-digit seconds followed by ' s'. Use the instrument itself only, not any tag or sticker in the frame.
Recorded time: 9 h 02 min
